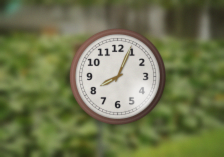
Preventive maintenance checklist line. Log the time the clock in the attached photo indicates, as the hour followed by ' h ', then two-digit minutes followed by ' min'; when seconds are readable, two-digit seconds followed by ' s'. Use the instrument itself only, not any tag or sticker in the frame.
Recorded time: 8 h 04 min
